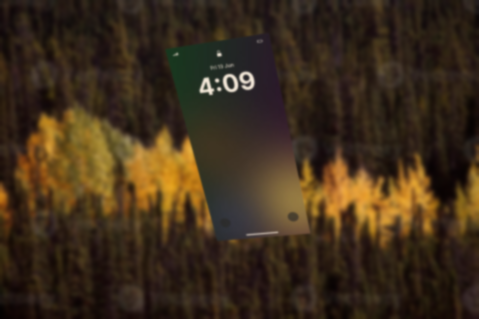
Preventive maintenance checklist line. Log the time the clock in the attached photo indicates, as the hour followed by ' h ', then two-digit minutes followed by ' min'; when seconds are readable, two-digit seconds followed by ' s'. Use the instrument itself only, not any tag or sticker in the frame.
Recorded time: 4 h 09 min
